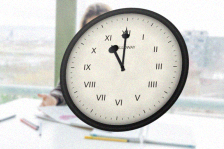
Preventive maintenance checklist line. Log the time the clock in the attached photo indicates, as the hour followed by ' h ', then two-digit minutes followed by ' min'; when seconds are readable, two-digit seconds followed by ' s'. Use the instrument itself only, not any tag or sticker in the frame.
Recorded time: 11 h 00 min
